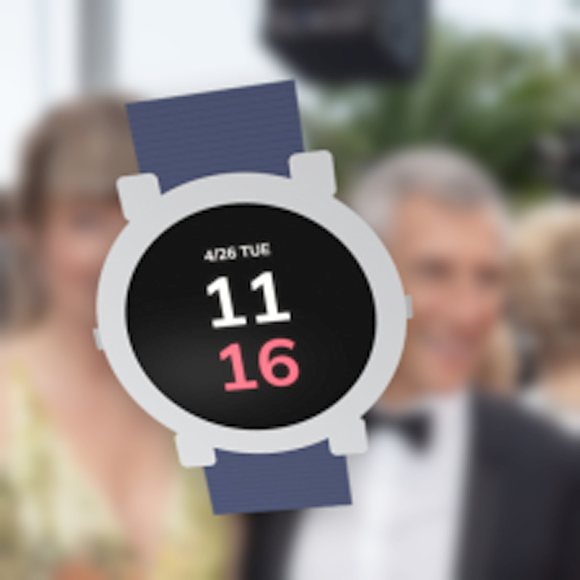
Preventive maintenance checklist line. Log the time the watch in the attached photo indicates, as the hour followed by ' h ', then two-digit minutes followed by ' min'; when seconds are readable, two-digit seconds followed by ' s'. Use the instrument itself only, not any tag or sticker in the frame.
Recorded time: 11 h 16 min
